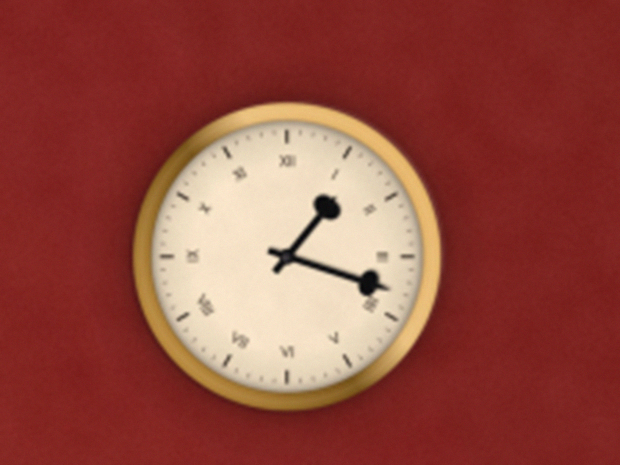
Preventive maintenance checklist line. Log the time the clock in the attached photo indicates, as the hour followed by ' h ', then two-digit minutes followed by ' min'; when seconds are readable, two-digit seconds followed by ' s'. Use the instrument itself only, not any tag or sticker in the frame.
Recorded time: 1 h 18 min
